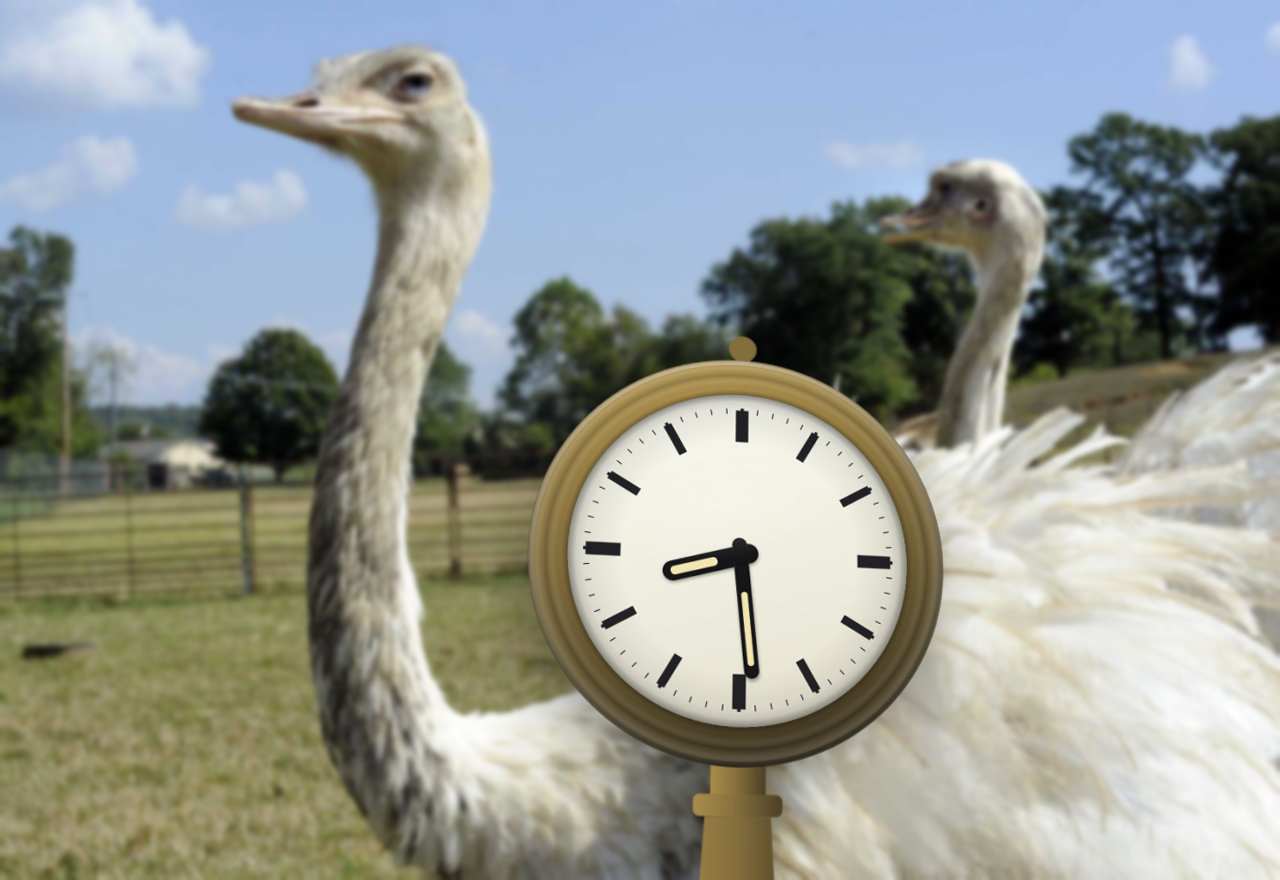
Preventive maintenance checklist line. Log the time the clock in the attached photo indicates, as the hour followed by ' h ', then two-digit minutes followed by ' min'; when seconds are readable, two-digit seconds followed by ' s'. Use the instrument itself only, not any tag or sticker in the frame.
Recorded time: 8 h 29 min
